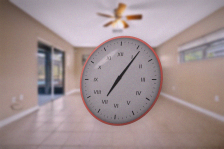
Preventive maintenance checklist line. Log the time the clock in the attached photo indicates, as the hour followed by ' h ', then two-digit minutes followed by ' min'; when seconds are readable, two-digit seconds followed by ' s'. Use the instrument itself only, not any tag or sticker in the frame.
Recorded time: 7 h 06 min
